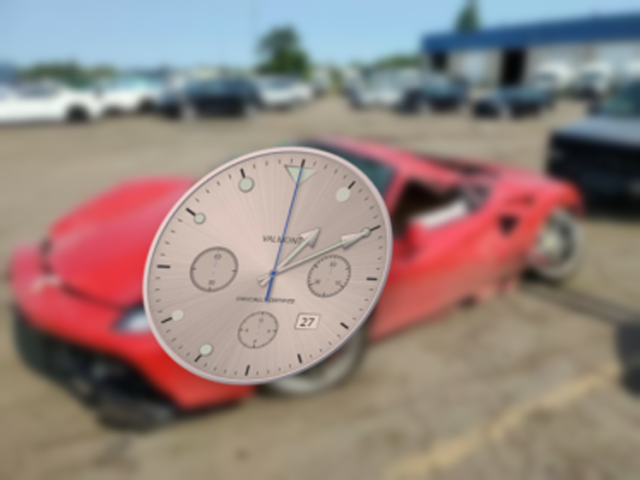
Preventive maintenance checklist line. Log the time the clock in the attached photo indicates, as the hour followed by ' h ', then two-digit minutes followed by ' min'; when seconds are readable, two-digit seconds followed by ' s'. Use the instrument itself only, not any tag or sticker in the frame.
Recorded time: 1 h 10 min
